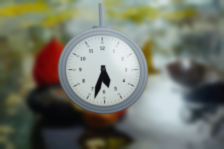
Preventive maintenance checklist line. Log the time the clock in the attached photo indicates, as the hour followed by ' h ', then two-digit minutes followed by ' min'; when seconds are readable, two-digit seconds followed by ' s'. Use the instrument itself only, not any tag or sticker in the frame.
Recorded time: 5 h 33 min
